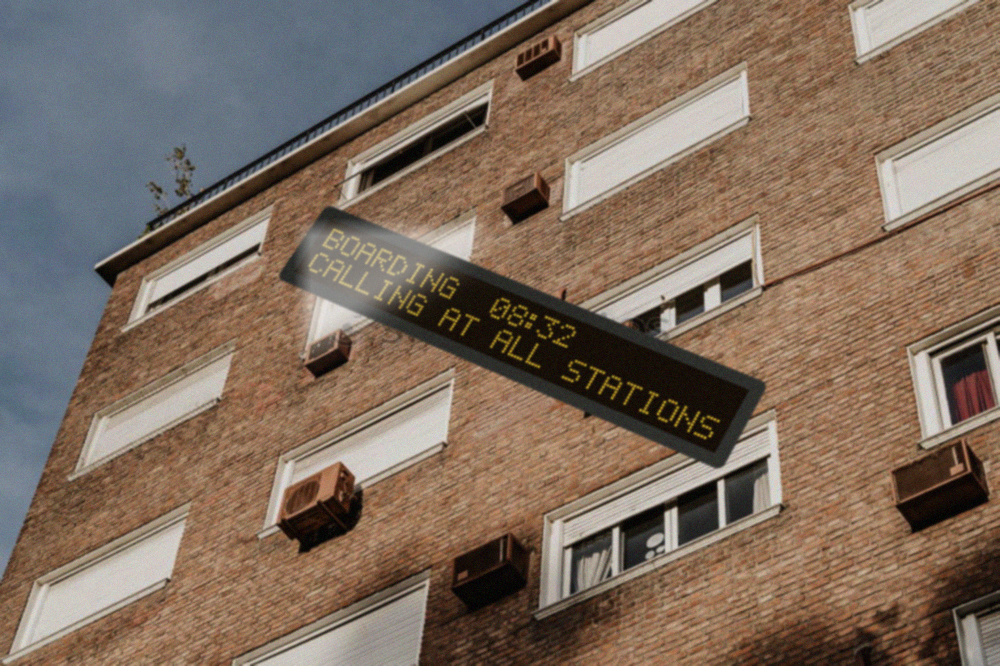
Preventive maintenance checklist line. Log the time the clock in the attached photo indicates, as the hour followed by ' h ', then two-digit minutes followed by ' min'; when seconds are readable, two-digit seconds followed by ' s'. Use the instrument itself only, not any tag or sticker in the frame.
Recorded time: 8 h 32 min
